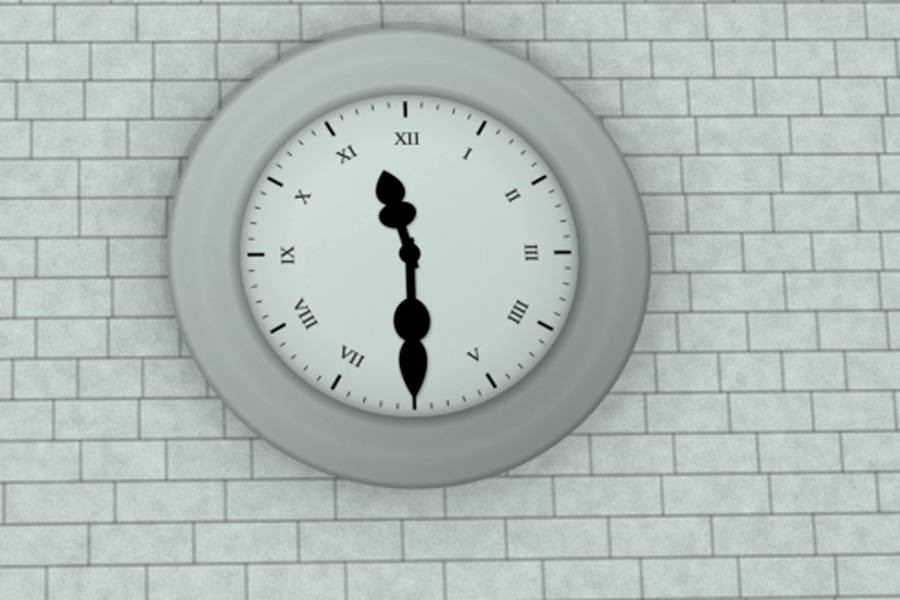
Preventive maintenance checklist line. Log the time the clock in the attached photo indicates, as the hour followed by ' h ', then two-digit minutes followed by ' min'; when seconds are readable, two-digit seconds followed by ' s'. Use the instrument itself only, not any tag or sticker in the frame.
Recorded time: 11 h 30 min
